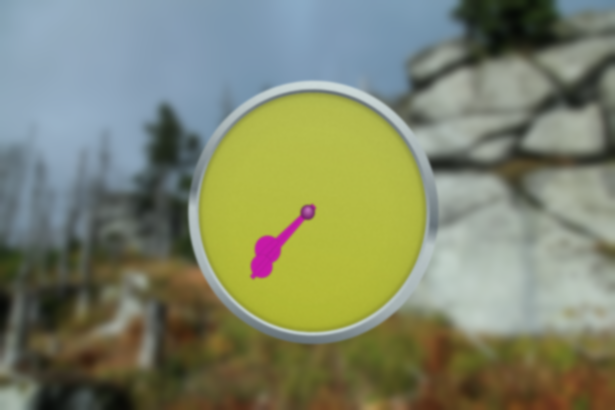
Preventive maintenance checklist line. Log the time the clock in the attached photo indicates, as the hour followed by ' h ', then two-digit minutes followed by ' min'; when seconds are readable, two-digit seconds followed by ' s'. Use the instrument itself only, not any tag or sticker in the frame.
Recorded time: 7 h 37 min
